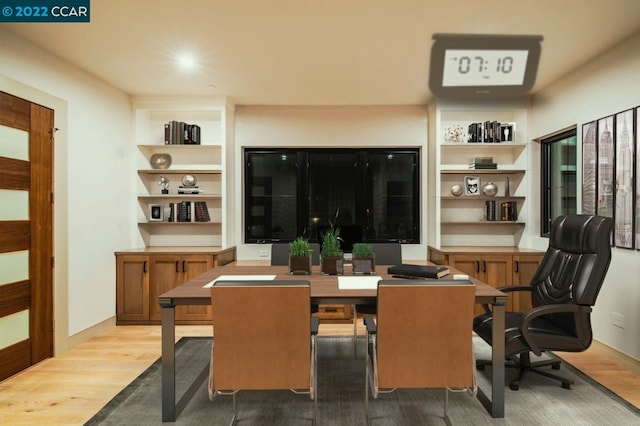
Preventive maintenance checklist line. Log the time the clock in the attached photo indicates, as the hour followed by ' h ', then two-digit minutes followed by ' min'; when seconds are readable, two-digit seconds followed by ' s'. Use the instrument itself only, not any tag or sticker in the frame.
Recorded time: 7 h 10 min
